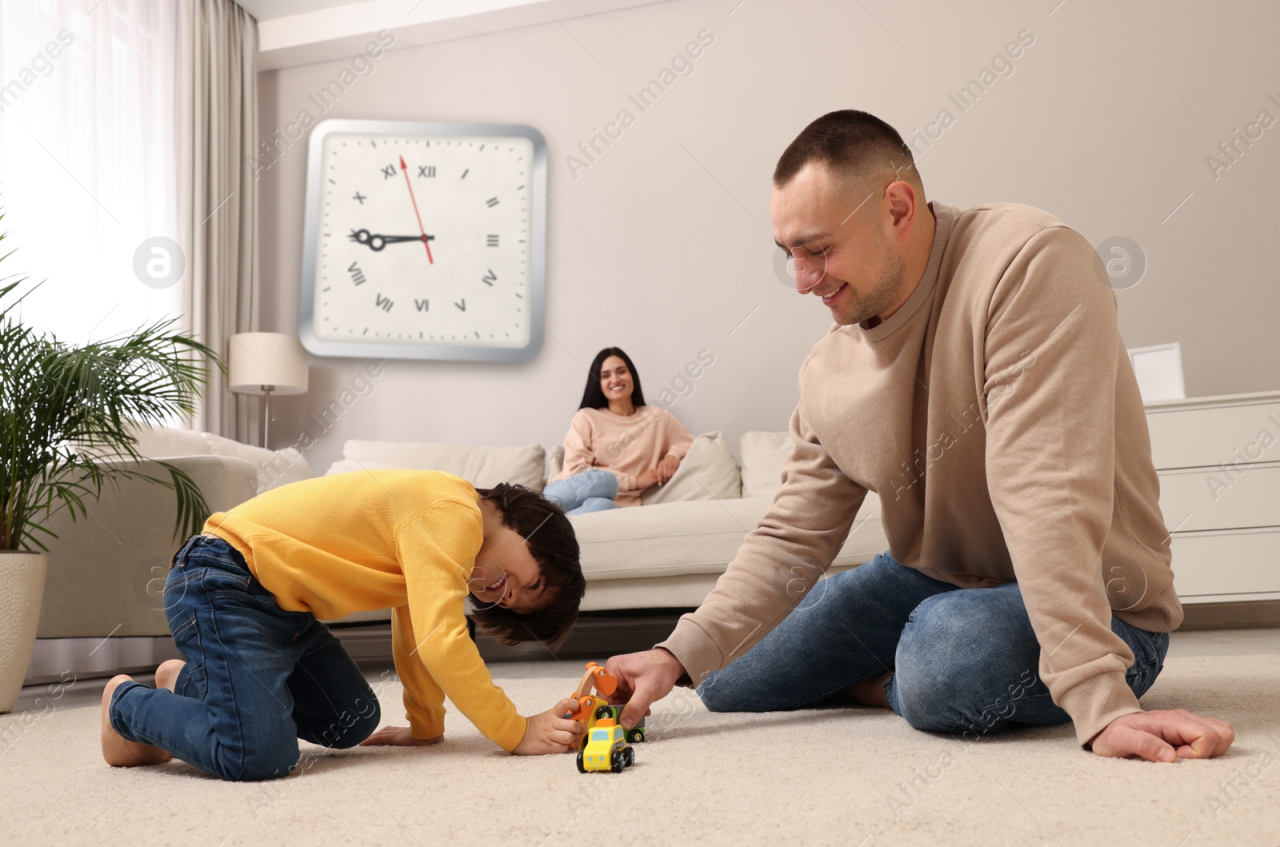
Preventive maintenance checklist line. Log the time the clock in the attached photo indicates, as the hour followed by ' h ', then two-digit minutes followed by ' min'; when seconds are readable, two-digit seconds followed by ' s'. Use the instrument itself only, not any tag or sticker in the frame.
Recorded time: 8 h 44 min 57 s
